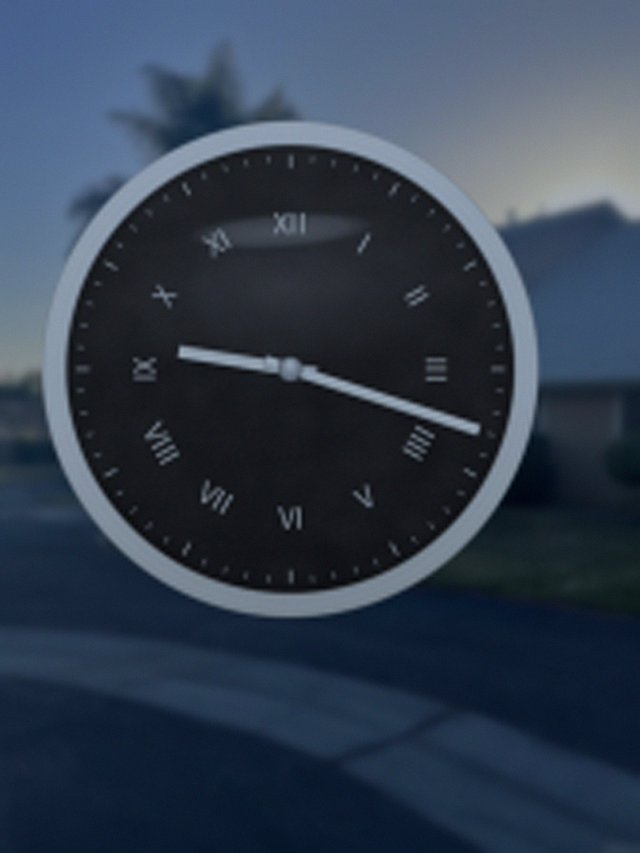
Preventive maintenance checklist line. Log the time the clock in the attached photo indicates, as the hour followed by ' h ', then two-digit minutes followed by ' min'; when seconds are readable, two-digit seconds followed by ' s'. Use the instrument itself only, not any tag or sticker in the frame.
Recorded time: 9 h 18 min
